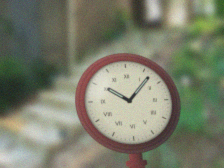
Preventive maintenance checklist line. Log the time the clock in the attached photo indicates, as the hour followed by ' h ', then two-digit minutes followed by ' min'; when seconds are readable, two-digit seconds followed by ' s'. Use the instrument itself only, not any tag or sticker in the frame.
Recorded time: 10 h 07 min
